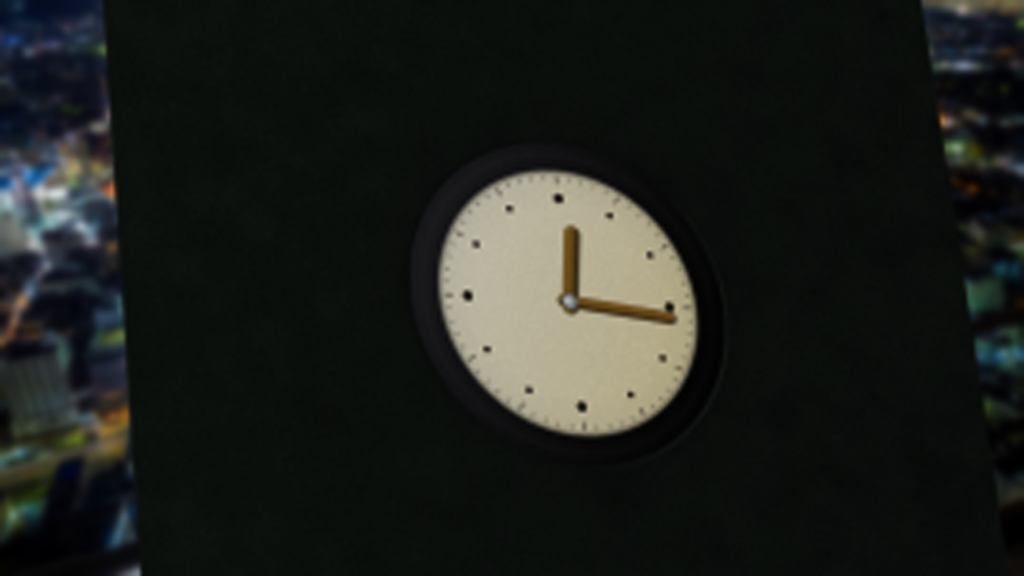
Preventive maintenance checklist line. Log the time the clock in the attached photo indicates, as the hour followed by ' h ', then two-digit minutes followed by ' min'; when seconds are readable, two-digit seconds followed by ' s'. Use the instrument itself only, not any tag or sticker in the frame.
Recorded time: 12 h 16 min
